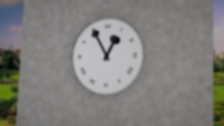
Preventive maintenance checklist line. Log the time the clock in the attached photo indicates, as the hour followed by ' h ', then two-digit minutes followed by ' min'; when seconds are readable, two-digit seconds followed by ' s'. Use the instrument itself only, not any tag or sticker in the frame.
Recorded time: 12 h 55 min
